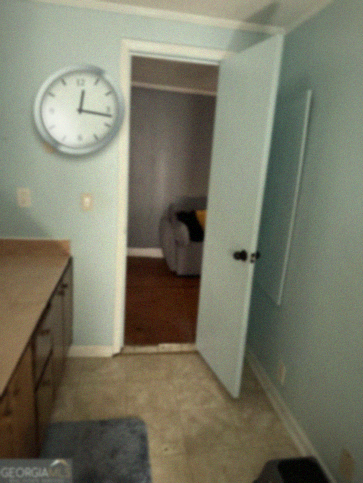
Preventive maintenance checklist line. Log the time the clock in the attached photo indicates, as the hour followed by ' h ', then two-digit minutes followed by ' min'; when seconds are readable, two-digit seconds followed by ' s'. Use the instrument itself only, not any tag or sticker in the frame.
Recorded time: 12 h 17 min
